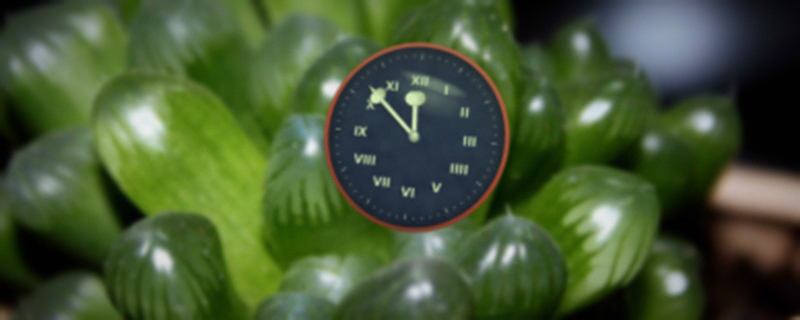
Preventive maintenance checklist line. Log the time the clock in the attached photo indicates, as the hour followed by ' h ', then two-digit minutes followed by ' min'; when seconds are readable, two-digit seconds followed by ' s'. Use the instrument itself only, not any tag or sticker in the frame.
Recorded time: 11 h 52 min
